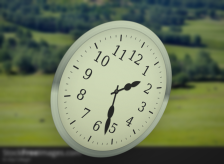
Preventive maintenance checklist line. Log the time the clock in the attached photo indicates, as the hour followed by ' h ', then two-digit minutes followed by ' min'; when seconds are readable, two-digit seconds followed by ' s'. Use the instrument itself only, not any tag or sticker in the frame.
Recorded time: 1 h 27 min
